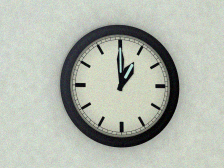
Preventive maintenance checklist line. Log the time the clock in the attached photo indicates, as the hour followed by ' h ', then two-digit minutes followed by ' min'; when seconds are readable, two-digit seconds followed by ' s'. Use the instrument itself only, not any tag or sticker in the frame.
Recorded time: 1 h 00 min
